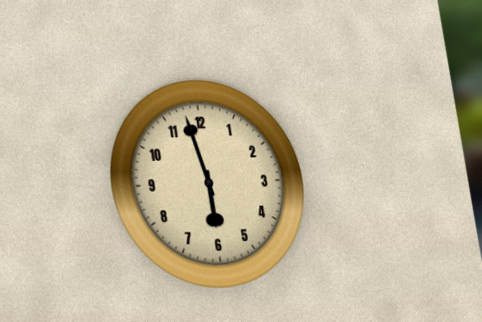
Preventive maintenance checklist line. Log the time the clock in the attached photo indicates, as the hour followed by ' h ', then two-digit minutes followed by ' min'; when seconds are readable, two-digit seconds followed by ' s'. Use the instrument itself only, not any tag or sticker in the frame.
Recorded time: 5 h 58 min
